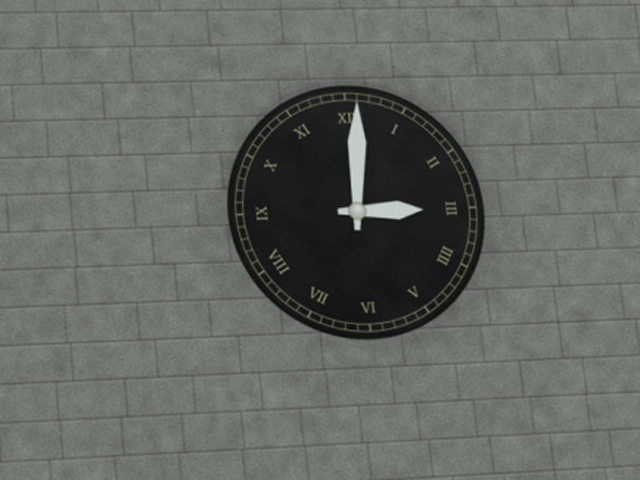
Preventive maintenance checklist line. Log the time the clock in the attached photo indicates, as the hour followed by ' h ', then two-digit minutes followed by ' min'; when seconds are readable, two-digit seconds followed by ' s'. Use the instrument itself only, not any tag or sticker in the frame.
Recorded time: 3 h 01 min
